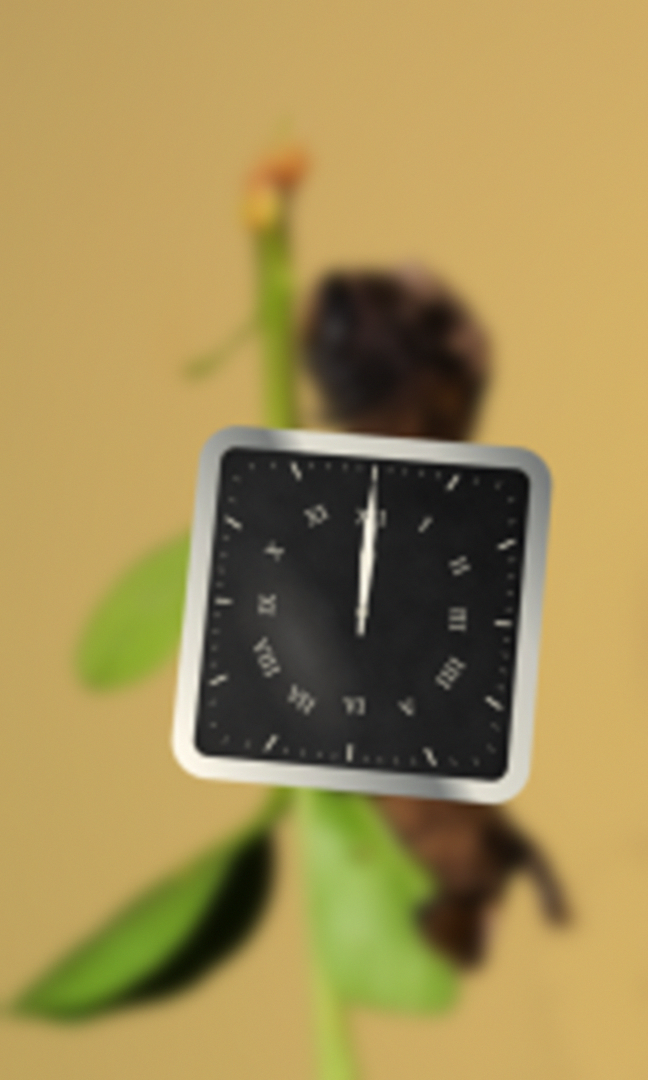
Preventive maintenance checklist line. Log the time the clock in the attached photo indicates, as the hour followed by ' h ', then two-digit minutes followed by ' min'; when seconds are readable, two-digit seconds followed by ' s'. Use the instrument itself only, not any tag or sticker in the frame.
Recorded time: 12 h 00 min
